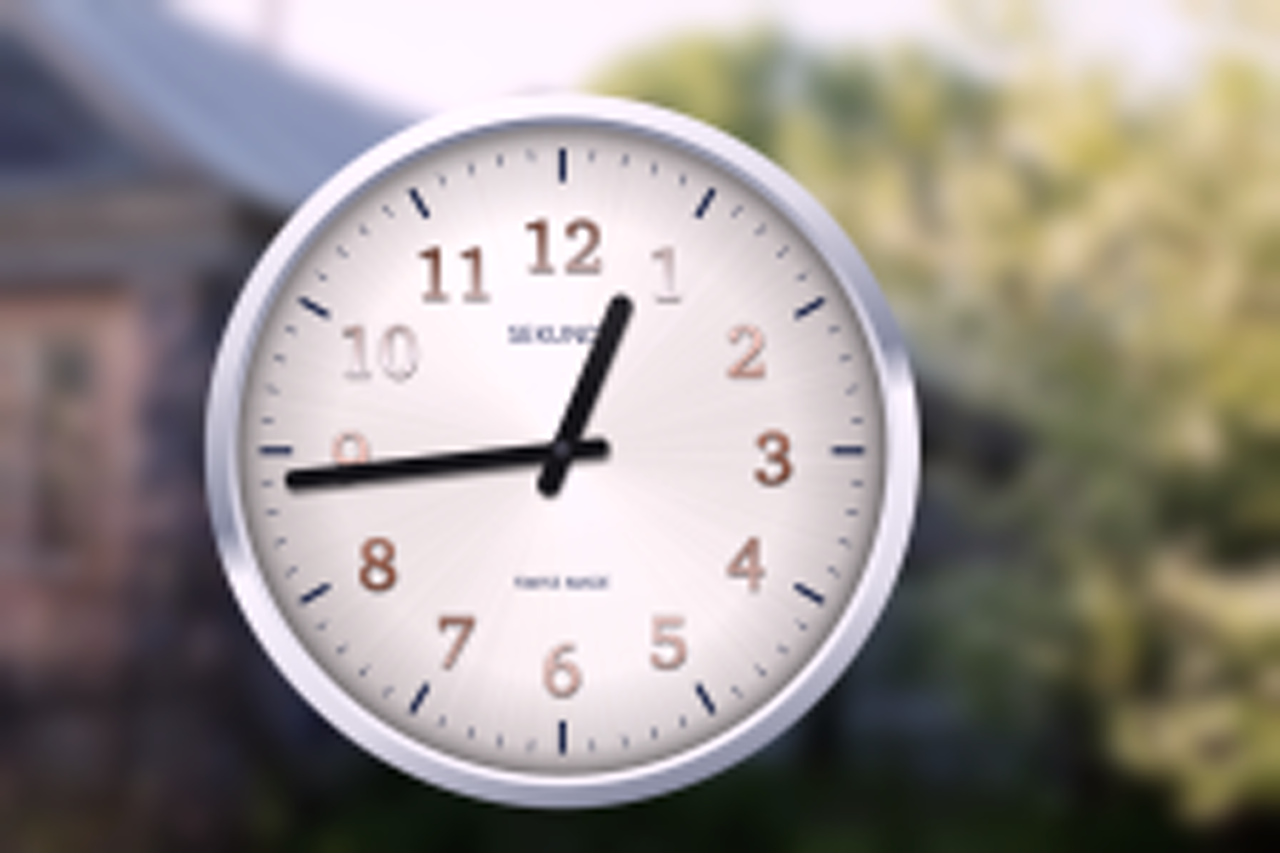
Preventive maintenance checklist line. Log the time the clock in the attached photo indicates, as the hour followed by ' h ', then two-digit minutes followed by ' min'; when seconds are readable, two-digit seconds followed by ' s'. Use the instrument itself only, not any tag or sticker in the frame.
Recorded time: 12 h 44 min
